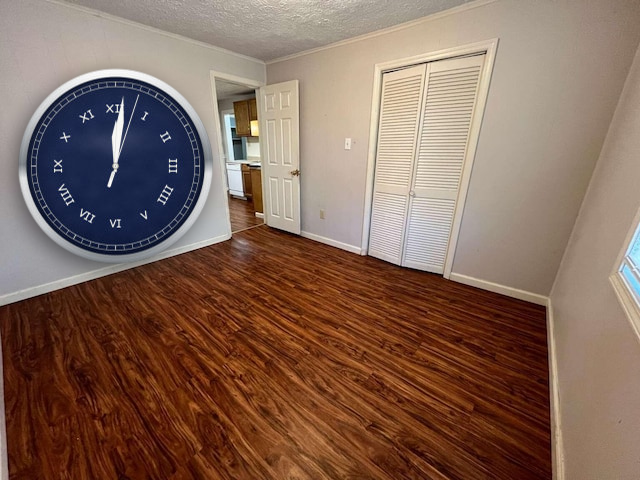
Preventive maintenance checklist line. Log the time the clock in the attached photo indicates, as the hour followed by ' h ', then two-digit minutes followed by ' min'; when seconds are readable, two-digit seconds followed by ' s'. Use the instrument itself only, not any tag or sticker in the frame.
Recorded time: 12 h 01 min 03 s
